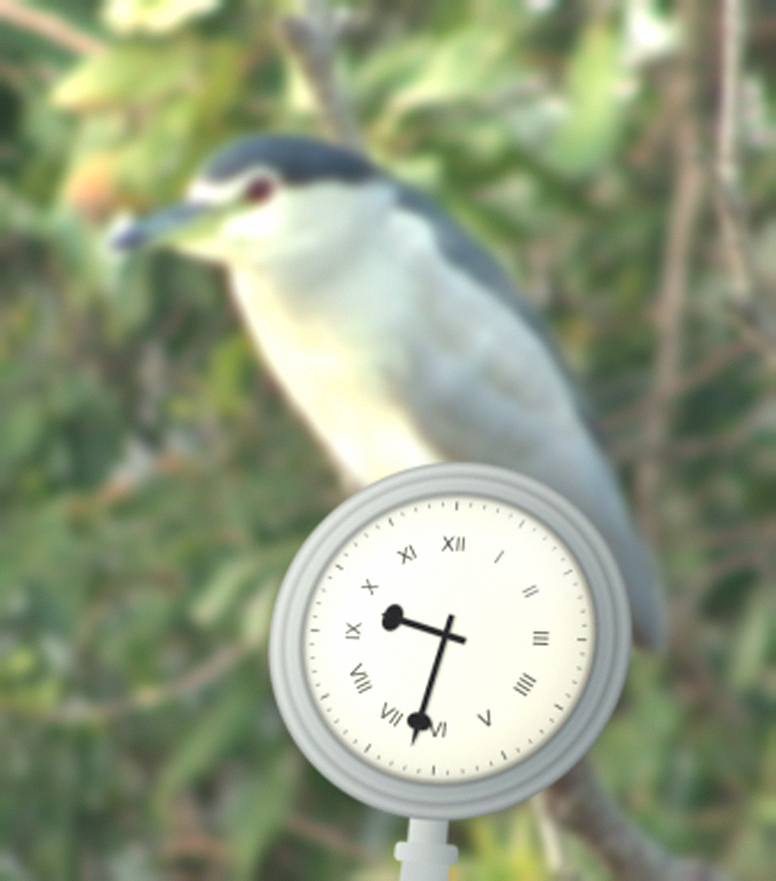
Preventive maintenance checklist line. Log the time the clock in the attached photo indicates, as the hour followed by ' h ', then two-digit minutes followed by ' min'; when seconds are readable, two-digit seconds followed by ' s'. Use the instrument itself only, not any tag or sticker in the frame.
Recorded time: 9 h 32 min
